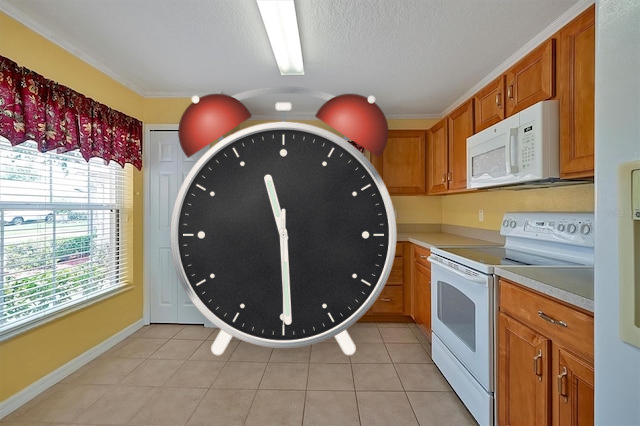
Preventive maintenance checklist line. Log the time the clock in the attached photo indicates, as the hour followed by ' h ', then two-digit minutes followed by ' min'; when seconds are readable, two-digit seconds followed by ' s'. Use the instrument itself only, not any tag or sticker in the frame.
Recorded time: 11 h 29 min 30 s
